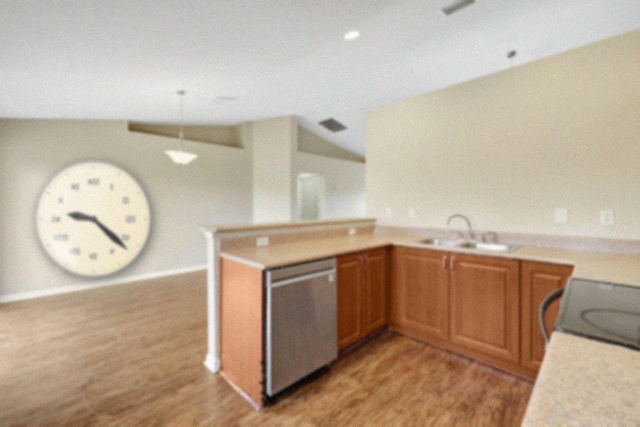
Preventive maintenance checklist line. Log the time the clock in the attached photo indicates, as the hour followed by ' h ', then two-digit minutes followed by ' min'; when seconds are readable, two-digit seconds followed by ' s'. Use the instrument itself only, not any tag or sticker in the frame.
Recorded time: 9 h 22 min
